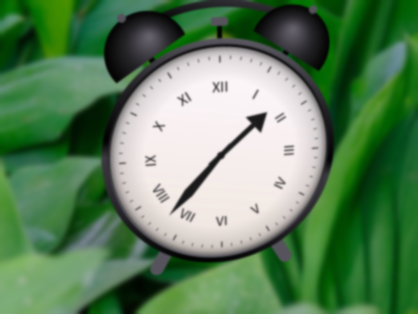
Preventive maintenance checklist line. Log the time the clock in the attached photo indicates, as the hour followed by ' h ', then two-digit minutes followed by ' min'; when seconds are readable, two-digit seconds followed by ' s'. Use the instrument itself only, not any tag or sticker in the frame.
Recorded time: 1 h 37 min
